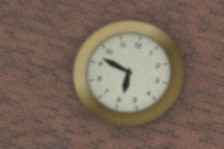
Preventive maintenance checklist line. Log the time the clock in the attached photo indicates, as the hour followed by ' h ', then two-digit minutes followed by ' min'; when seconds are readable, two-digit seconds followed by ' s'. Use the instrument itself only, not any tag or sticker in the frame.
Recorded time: 5 h 47 min
